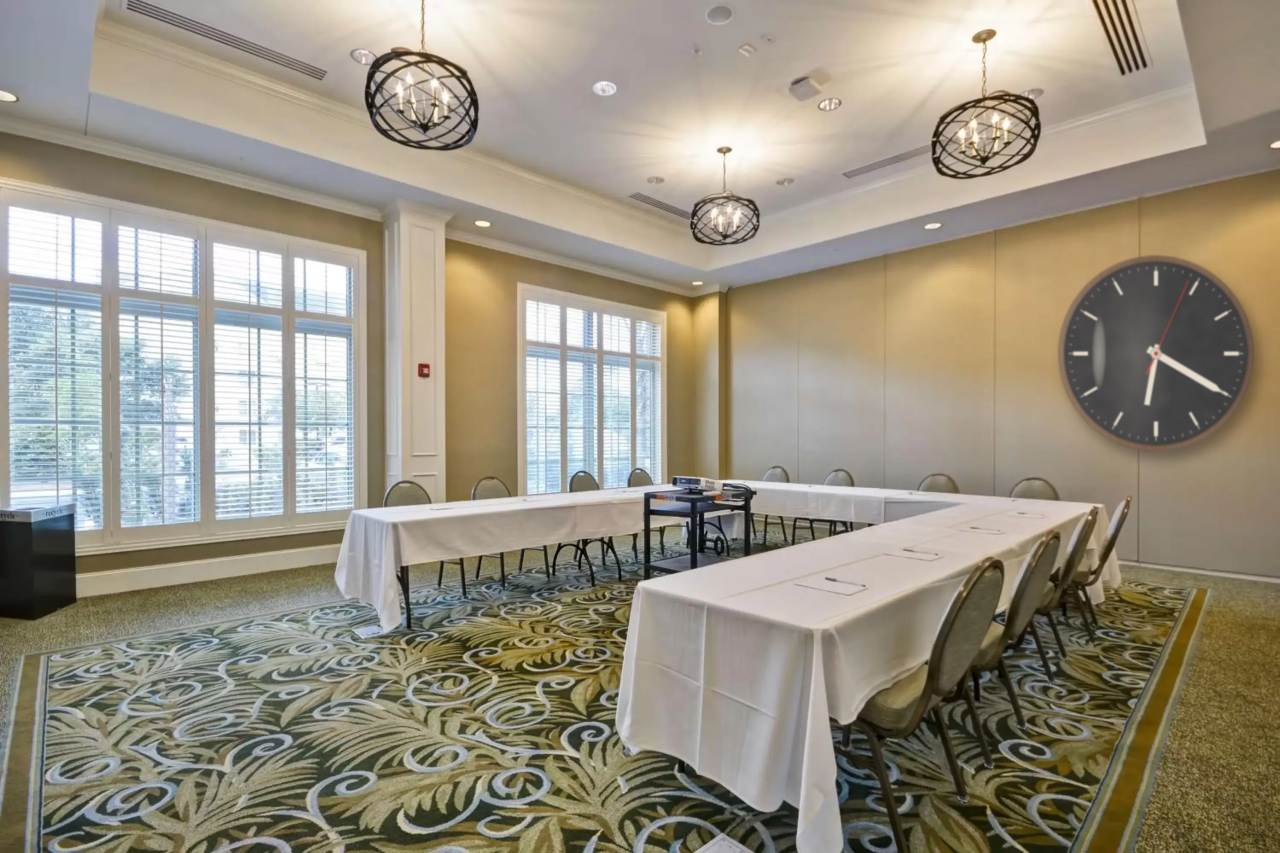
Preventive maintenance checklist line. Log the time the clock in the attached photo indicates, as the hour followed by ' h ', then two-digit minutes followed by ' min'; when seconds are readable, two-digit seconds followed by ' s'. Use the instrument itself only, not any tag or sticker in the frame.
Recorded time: 6 h 20 min 04 s
